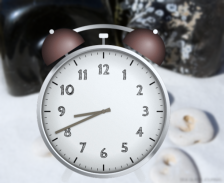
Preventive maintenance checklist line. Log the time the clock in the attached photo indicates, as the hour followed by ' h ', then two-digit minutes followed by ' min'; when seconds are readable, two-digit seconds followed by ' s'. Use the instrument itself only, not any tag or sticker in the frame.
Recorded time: 8 h 41 min
